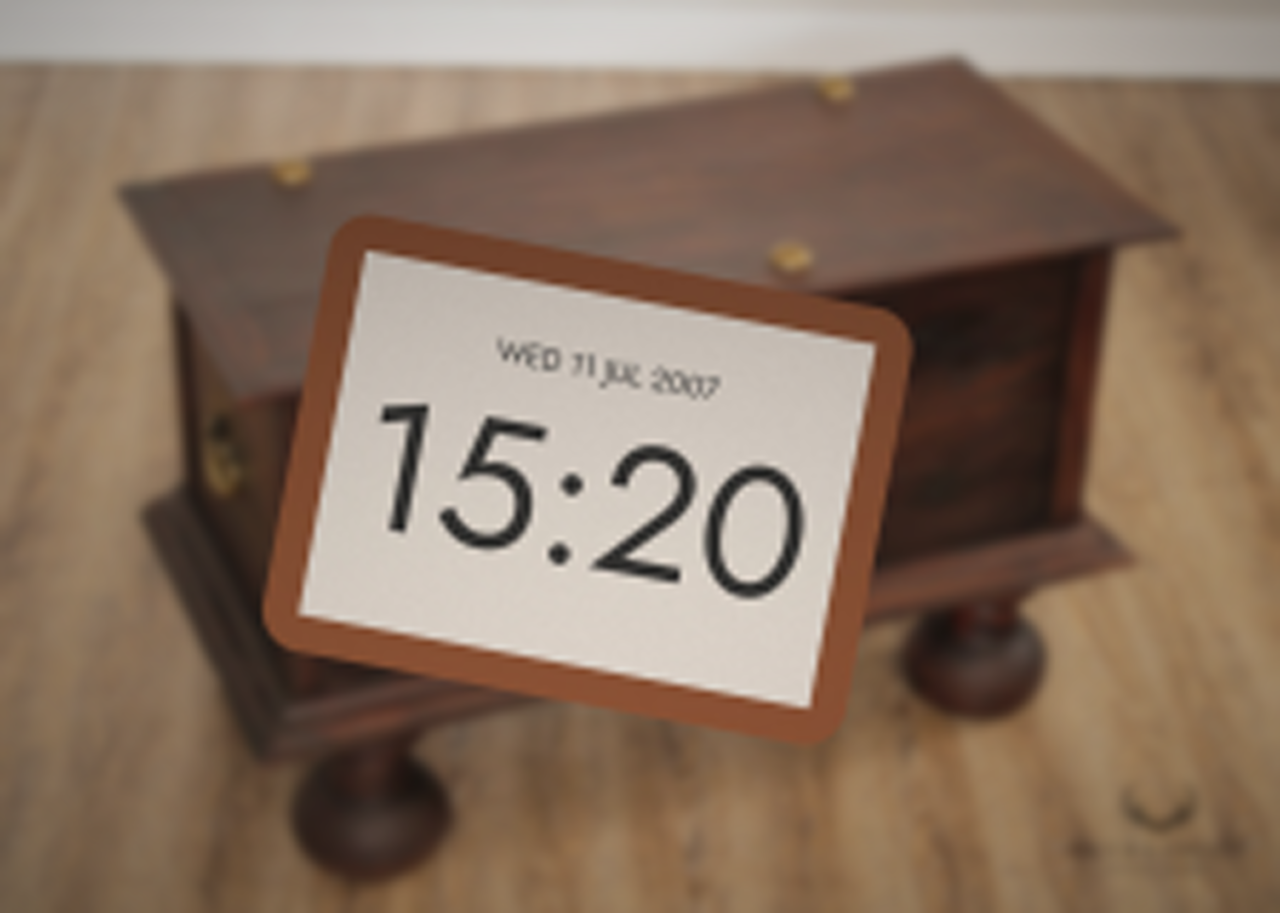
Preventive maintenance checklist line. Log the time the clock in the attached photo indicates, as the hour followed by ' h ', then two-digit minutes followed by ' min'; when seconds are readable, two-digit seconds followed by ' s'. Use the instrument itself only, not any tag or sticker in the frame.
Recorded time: 15 h 20 min
